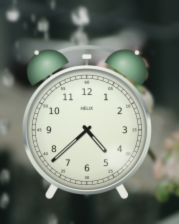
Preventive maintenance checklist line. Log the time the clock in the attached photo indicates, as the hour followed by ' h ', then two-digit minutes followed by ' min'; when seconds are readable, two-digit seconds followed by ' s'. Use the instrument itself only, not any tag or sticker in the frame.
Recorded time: 4 h 38 min
